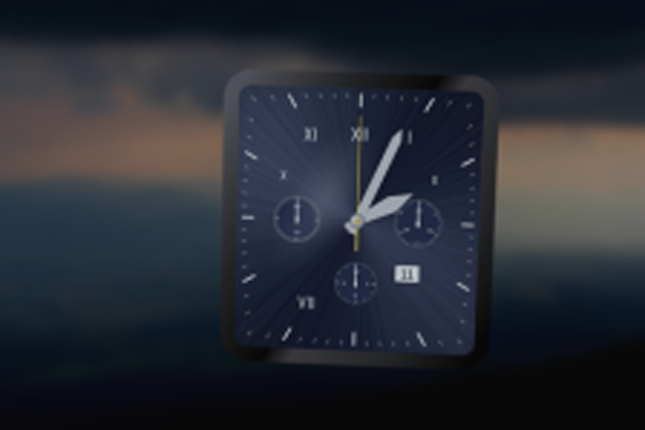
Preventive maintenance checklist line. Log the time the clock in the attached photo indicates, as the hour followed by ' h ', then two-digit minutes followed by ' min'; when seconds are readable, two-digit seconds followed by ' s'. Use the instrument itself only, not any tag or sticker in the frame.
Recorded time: 2 h 04 min
